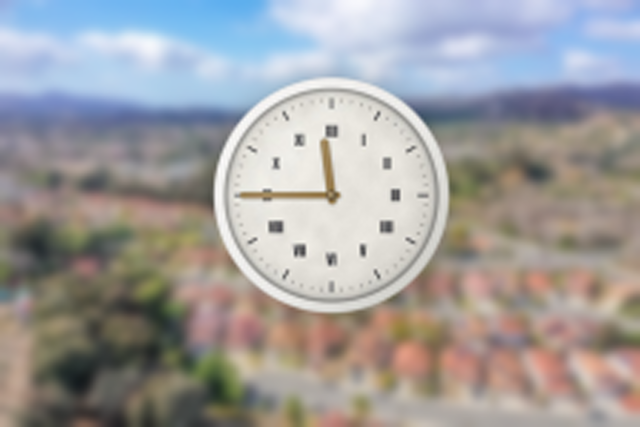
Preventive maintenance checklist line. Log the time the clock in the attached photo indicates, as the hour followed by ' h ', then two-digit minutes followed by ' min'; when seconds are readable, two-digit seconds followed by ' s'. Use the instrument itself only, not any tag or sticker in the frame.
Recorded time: 11 h 45 min
